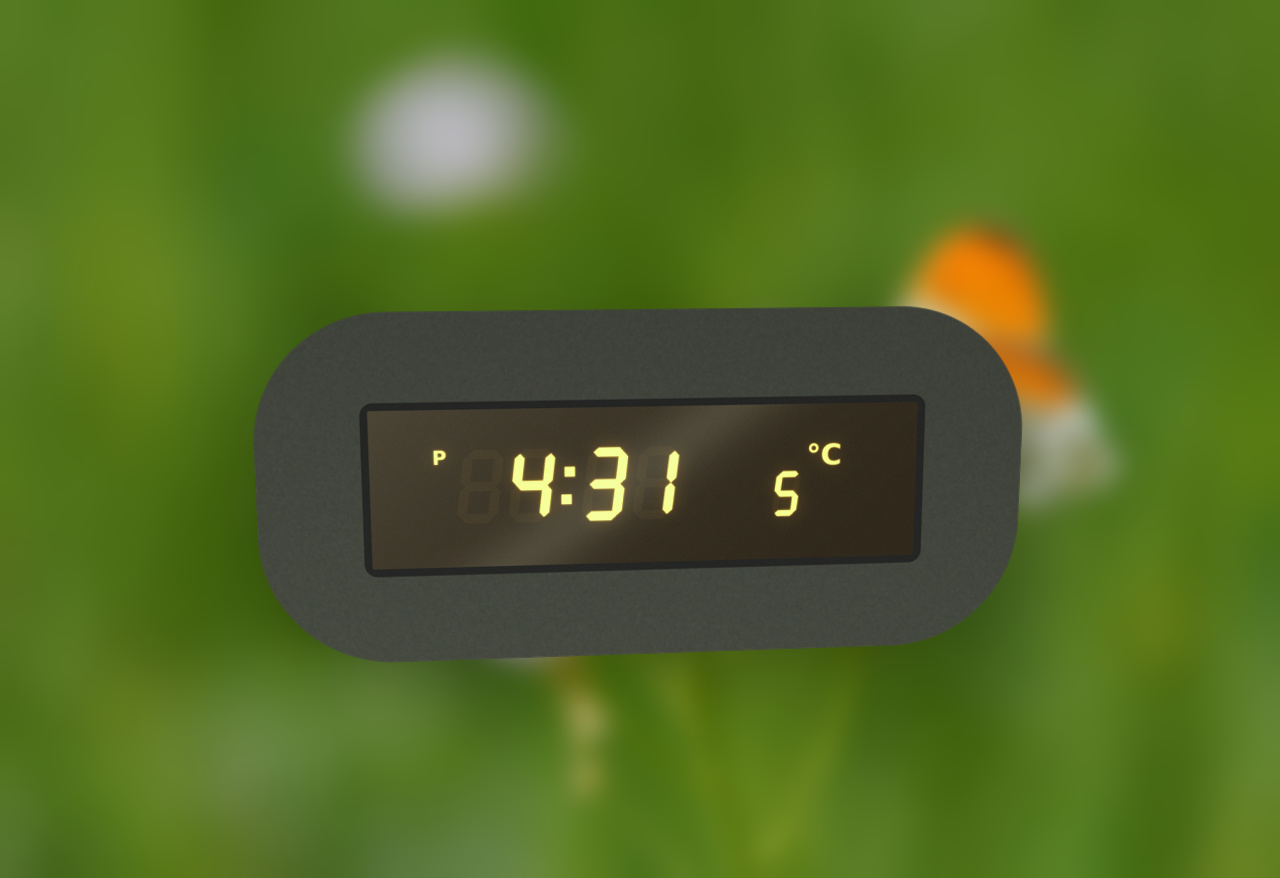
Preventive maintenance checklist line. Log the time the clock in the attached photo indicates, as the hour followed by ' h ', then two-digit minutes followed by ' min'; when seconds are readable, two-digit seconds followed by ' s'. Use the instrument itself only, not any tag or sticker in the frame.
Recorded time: 4 h 31 min
